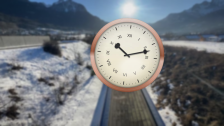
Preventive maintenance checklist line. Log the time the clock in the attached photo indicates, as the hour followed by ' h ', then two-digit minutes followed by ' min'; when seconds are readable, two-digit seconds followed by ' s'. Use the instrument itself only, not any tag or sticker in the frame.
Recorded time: 10 h 12 min
